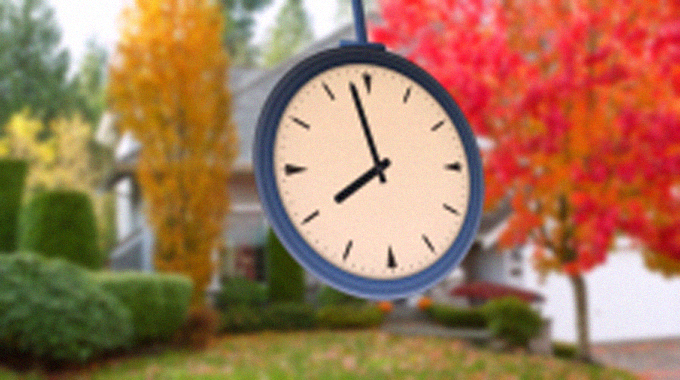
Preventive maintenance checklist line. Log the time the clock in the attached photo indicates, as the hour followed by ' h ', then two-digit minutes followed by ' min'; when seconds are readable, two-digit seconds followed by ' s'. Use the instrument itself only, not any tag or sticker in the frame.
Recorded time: 7 h 58 min
